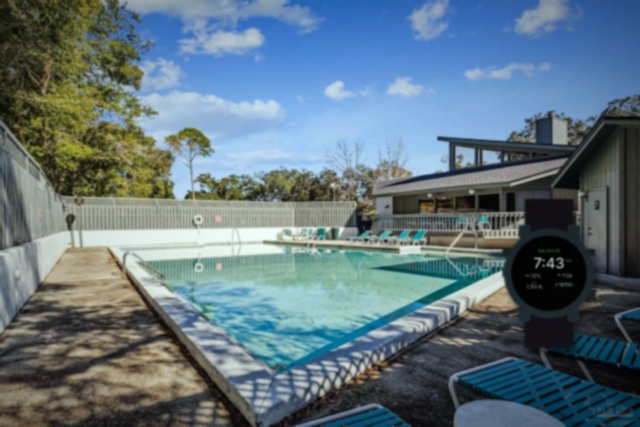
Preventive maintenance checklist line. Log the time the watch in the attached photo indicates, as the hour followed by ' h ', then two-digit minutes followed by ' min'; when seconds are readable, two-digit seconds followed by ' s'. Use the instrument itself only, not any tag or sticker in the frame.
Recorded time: 7 h 43 min
